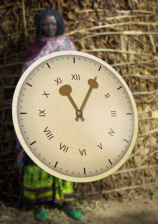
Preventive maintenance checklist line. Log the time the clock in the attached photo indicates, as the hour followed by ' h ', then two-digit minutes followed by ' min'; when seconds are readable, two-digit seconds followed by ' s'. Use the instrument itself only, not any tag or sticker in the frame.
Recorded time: 11 h 05 min
